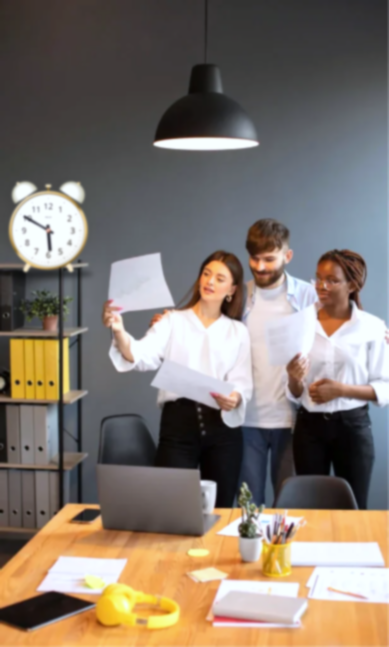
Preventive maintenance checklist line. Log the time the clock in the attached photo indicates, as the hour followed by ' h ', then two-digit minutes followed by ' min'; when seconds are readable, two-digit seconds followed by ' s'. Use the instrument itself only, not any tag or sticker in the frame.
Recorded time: 5 h 50 min
